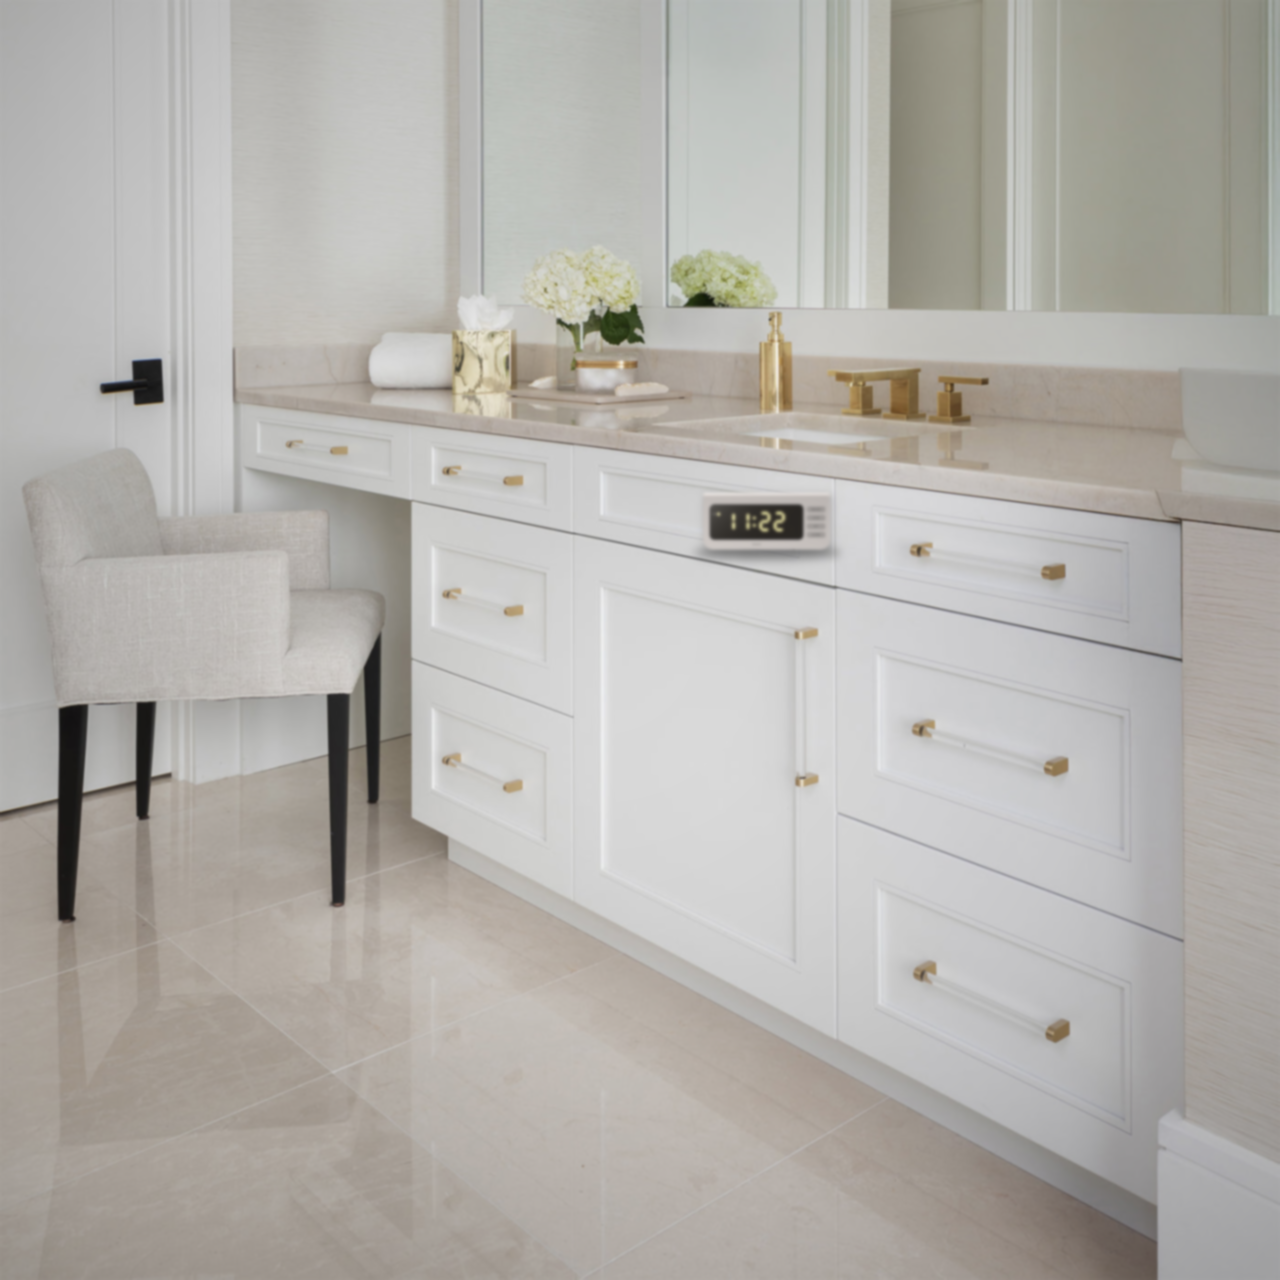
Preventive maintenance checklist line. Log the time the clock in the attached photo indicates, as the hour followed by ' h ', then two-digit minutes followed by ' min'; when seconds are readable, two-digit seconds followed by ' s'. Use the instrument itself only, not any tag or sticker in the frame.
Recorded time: 11 h 22 min
